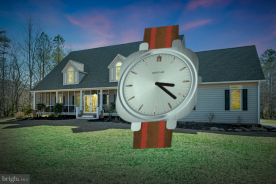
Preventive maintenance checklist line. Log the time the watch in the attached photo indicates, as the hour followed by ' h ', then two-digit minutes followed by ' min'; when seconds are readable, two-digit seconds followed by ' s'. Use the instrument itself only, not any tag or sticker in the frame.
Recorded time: 3 h 22 min
